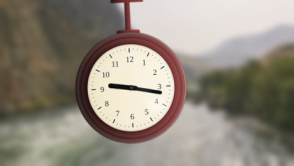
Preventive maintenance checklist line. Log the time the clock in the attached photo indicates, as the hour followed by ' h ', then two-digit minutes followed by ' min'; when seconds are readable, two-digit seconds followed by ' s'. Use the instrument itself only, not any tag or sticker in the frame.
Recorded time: 9 h 17 min
